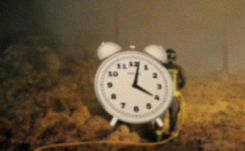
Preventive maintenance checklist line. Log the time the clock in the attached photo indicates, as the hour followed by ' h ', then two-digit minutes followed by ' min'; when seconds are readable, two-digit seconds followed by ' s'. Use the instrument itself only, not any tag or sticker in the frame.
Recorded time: 4 h 02 min
